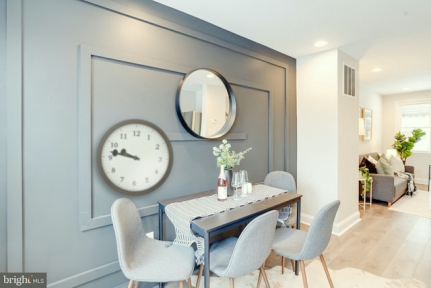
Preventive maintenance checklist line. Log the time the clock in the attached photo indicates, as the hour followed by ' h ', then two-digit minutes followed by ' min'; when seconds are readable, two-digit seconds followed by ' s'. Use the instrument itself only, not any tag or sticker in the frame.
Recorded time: 9 h 47 min
